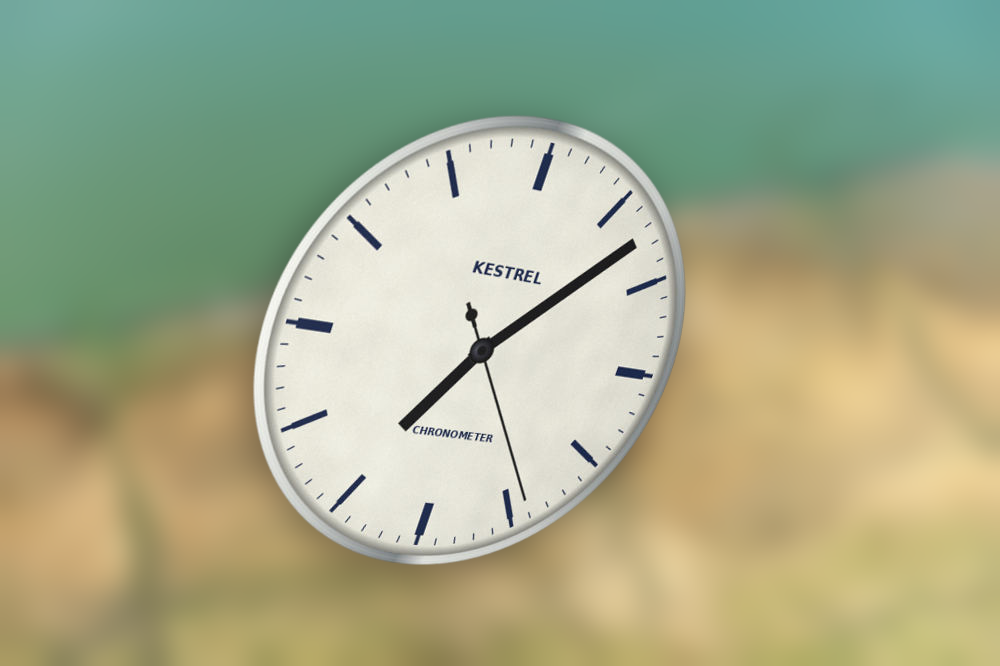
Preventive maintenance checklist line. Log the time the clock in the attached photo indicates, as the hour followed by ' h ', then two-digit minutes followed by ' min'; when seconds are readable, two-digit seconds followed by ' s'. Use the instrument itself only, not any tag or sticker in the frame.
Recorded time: 7 h 07 min 24 s
